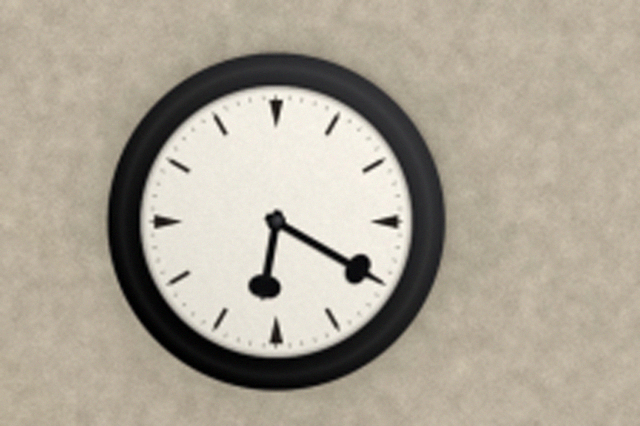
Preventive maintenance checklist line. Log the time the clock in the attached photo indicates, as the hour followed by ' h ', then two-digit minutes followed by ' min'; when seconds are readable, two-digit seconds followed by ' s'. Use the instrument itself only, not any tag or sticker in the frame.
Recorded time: 6 h 20 min
